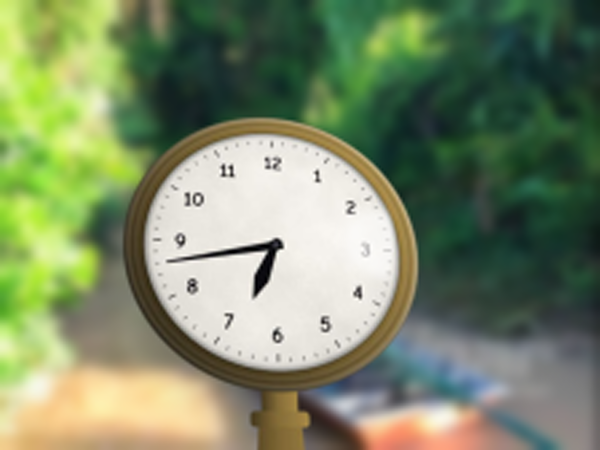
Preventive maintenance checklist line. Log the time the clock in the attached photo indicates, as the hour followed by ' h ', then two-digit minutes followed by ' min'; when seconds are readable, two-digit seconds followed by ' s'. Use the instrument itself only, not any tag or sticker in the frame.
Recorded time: 6 h 43 min
